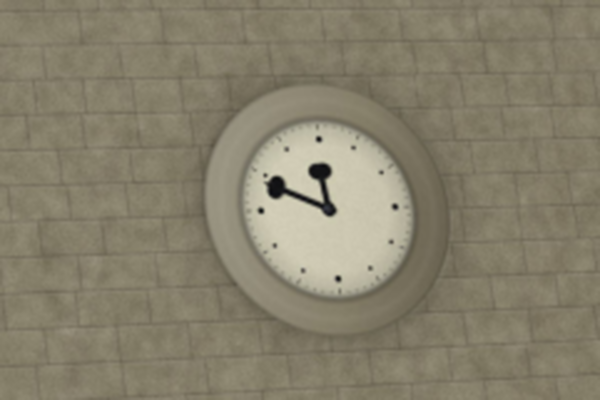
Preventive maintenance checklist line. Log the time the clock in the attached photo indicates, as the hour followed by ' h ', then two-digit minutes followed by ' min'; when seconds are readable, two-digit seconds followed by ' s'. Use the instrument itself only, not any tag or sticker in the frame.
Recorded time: 11 h 49 min
